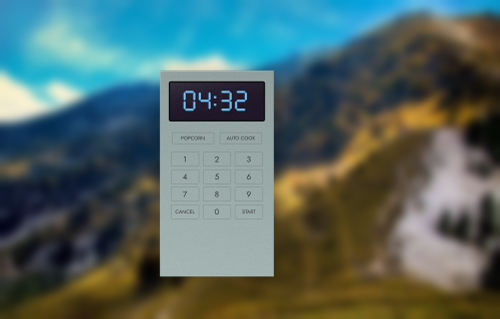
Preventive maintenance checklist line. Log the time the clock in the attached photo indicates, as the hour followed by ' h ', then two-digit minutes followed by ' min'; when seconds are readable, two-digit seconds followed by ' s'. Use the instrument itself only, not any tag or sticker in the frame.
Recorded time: 4 h 32 min
